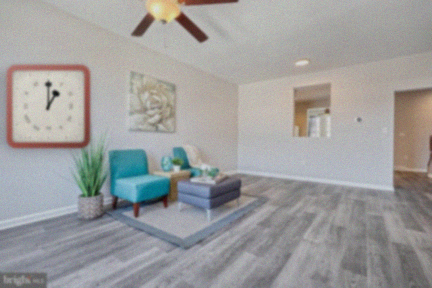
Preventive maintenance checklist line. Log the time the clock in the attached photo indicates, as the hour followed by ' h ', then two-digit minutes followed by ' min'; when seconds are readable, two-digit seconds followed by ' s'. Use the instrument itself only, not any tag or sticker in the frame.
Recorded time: 1 h 00 min
